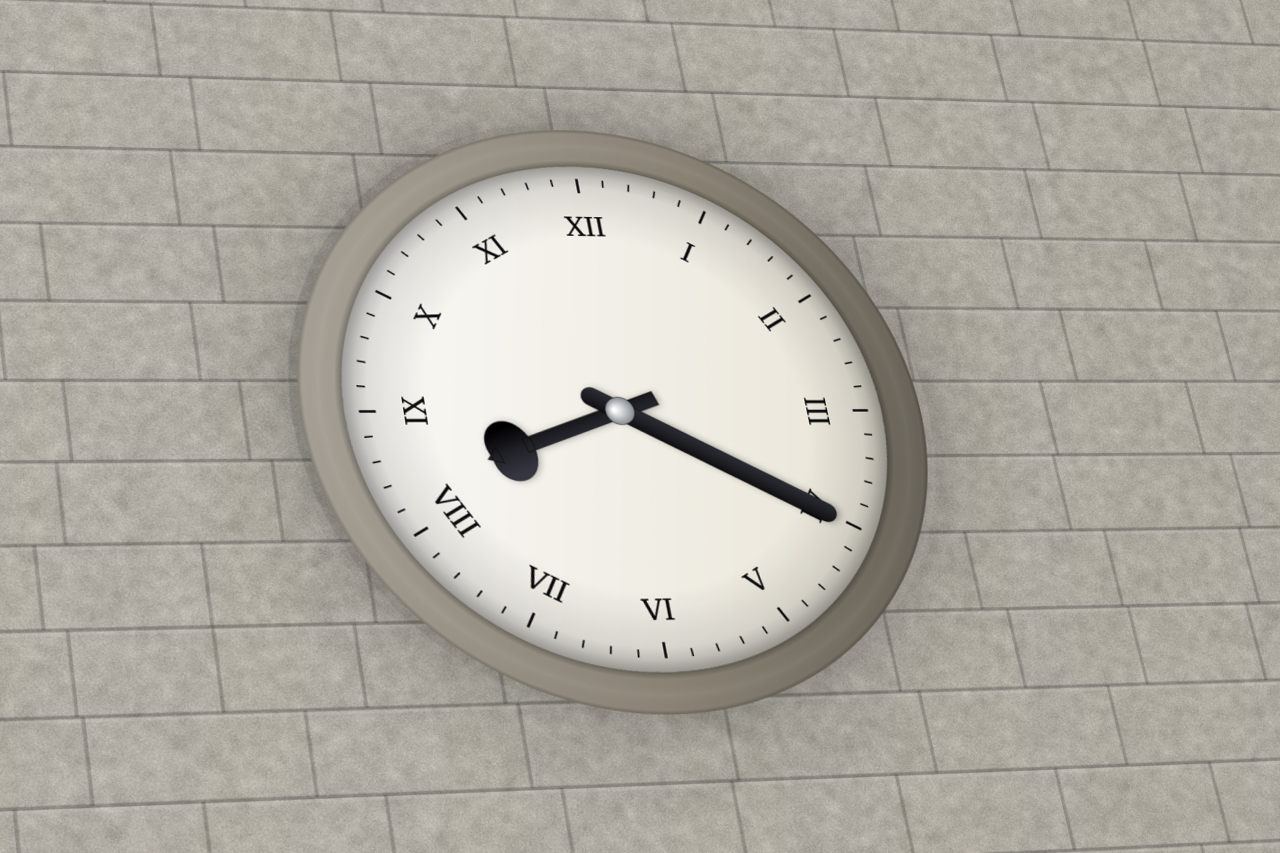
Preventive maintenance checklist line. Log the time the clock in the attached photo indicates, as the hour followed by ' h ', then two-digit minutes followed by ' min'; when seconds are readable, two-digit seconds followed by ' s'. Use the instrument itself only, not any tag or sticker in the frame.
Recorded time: 8 h 20 min
